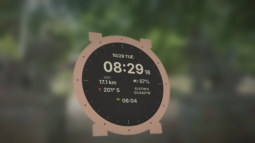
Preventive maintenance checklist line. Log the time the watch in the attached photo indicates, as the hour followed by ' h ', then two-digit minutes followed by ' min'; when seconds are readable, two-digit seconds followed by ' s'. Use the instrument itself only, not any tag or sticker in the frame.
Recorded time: 8 h 29 min
